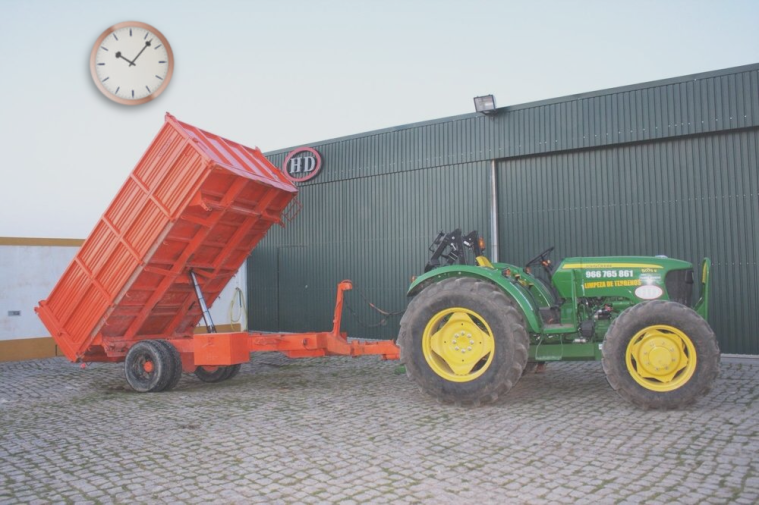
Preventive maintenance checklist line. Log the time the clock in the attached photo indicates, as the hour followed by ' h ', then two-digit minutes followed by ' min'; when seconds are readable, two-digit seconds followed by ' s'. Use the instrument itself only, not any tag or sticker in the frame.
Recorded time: 10 h 07 min
